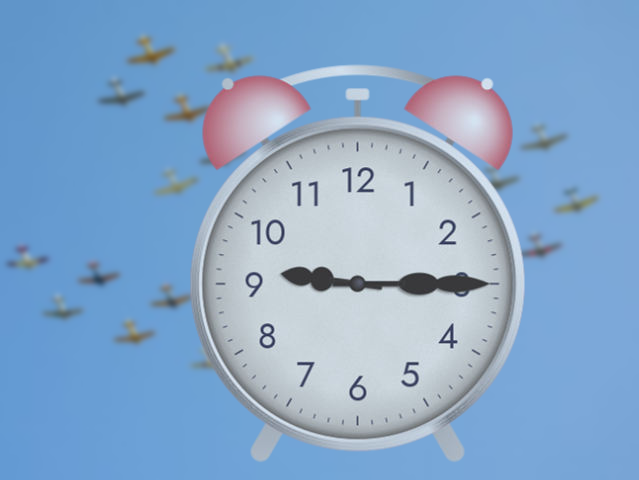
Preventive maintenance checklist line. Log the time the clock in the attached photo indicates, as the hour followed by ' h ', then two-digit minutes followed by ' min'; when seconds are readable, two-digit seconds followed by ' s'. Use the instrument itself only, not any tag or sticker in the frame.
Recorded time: 9 h 15 min
